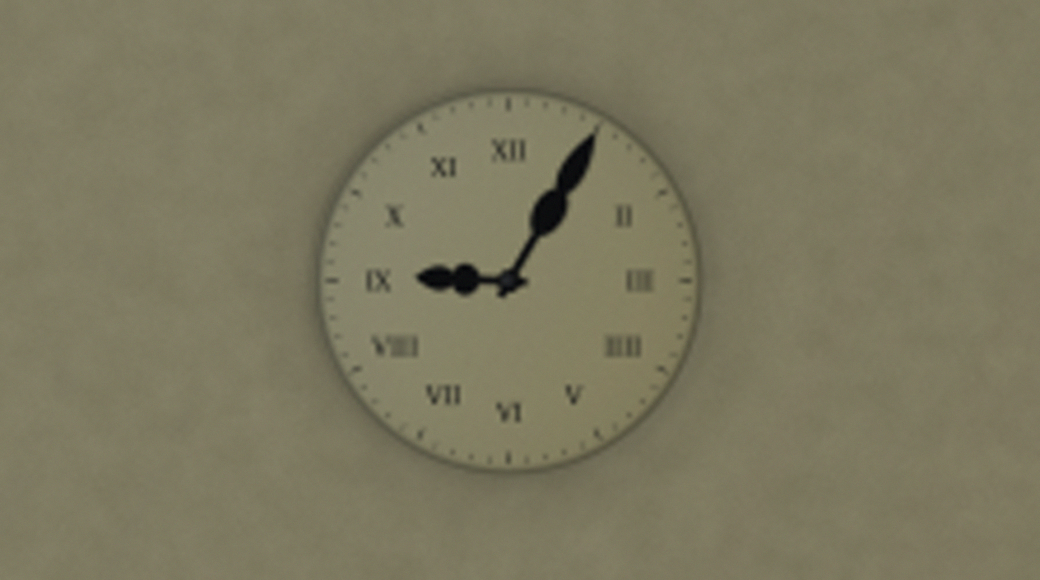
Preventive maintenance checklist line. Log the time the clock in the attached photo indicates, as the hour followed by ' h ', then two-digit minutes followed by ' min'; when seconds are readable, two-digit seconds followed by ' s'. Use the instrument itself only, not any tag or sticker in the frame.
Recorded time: 9 h 05 min
